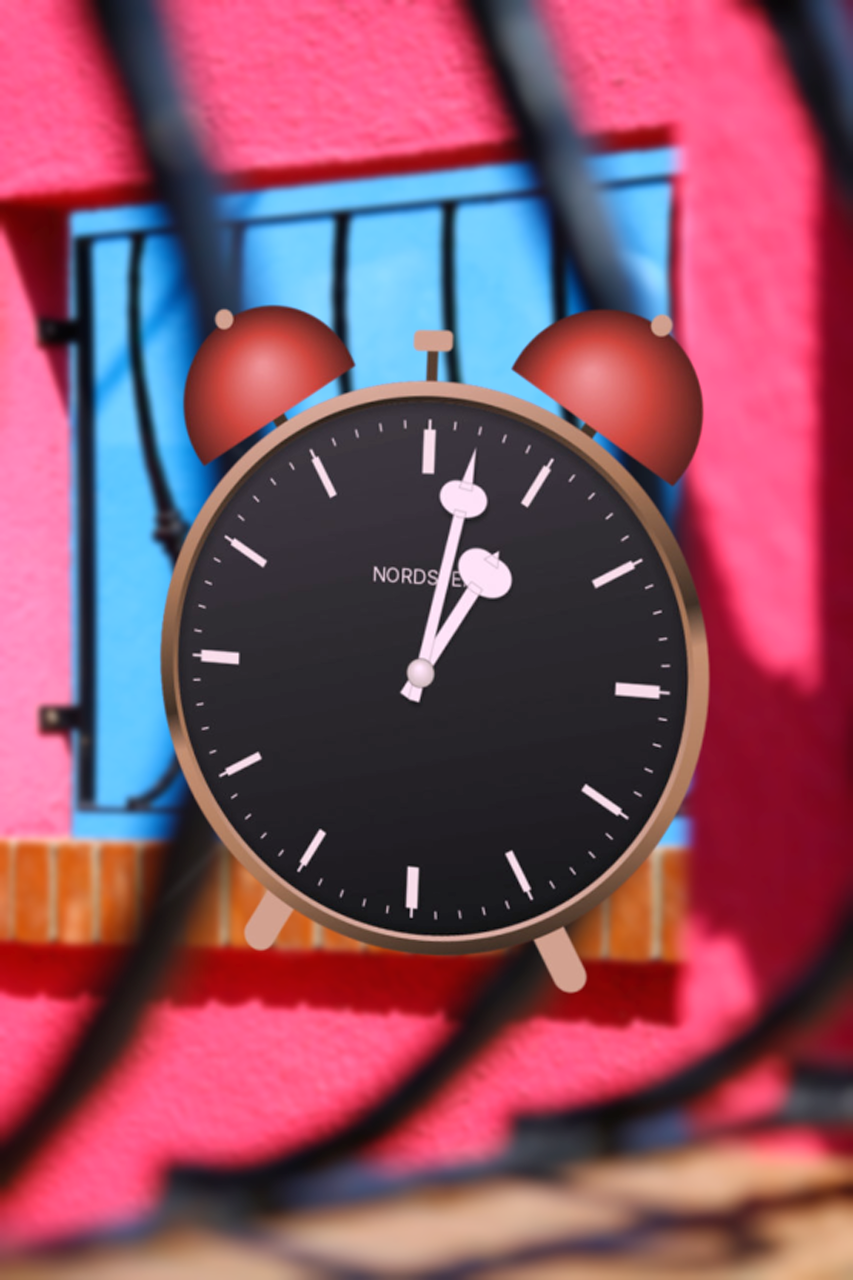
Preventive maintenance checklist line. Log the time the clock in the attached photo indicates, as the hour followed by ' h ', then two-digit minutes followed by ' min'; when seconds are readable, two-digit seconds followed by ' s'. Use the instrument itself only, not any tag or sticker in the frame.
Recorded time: 1 h 02 min
